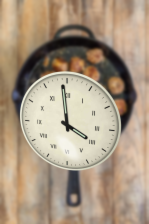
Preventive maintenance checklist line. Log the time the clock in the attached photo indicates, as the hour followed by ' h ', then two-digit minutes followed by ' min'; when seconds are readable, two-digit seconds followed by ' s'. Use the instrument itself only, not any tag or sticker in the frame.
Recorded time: 3 h 59 min
